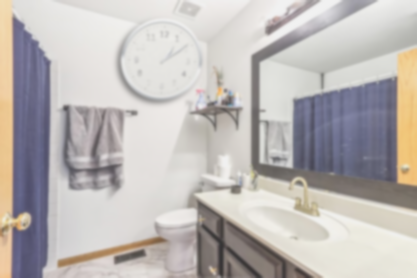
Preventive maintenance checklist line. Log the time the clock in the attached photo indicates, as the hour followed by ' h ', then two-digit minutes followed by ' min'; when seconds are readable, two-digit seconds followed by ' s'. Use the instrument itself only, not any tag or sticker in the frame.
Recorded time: 1 h 09 min
